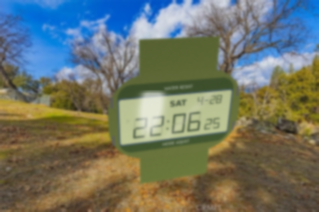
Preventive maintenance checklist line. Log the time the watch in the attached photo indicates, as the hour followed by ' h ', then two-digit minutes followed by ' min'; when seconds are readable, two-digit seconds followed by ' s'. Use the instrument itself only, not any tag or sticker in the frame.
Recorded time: 22 h 06 min 25 s
